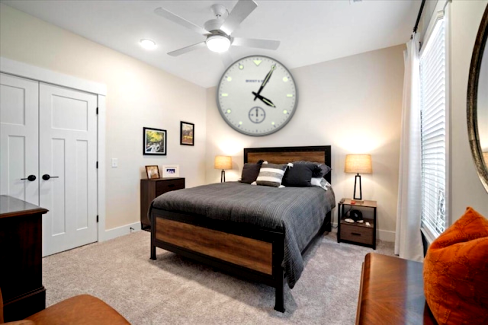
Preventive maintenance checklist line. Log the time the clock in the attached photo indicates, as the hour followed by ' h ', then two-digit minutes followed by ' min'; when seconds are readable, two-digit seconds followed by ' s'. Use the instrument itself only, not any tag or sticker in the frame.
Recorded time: 4 h 05 min
